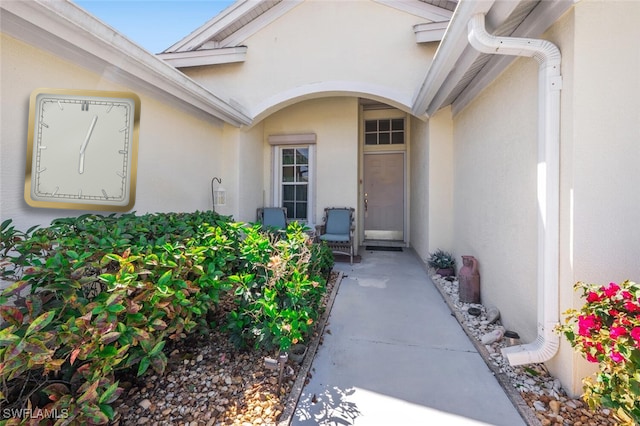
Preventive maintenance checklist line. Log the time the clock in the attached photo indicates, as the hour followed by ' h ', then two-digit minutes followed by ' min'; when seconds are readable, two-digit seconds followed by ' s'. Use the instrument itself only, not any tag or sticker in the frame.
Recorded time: 6 h 03 min
